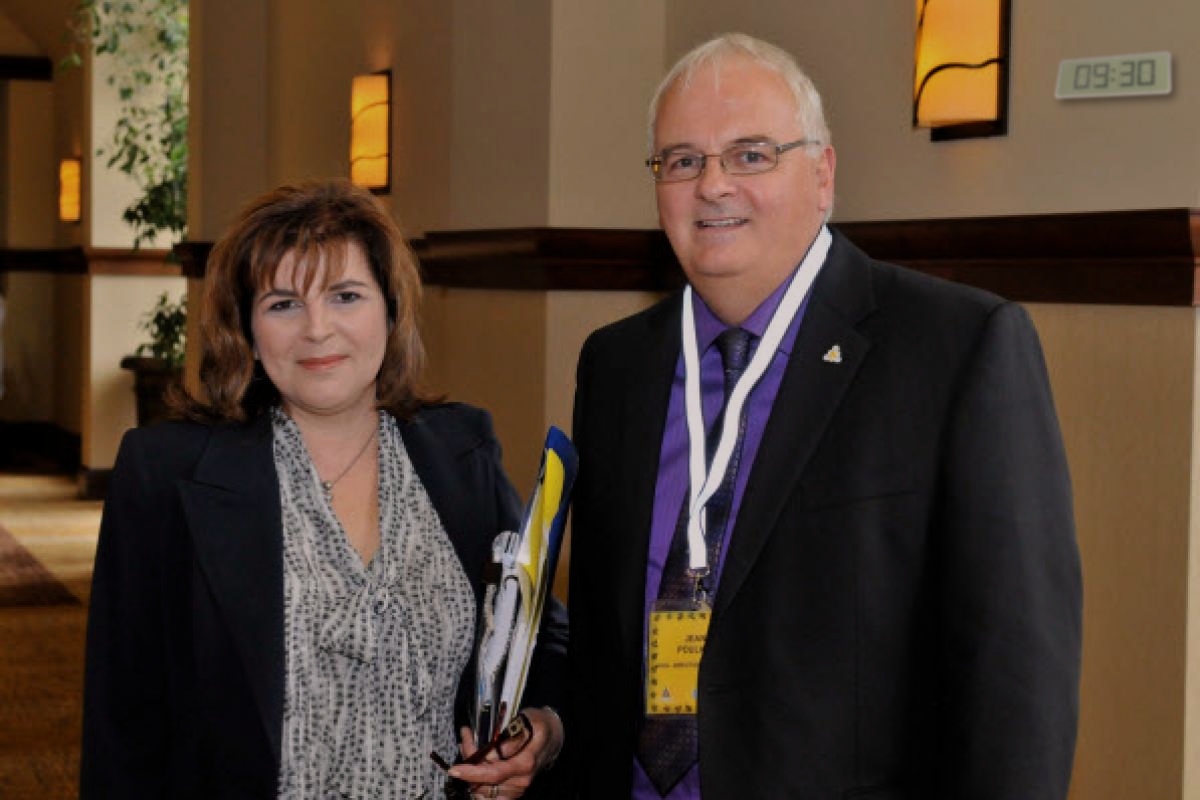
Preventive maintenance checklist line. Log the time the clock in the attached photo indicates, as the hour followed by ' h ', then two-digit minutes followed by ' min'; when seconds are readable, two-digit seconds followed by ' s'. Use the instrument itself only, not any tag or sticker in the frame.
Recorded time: 9 h 30 min
